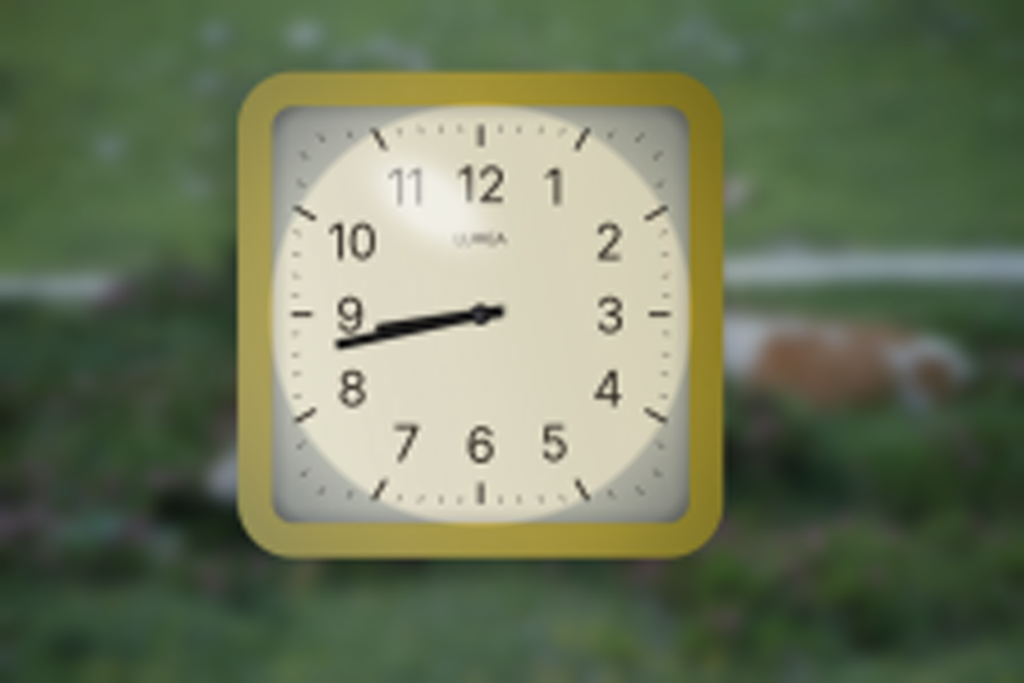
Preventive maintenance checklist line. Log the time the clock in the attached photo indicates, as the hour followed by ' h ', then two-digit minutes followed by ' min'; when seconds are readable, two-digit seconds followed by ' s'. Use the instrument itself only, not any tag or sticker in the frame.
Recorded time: 8 h 43 min
